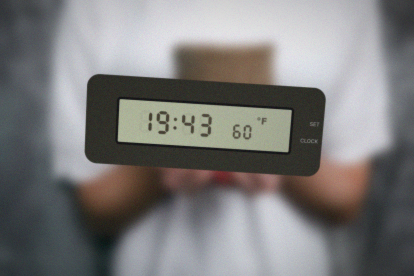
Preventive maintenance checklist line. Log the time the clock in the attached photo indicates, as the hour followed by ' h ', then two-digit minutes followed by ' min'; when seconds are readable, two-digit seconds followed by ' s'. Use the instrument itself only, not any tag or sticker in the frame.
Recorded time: 19 h 43 min
